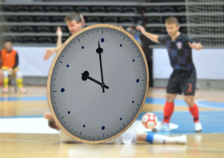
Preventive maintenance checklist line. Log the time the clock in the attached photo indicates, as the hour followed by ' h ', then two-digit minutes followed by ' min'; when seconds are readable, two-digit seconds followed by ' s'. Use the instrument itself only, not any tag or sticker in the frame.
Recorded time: 9 h 59 min
